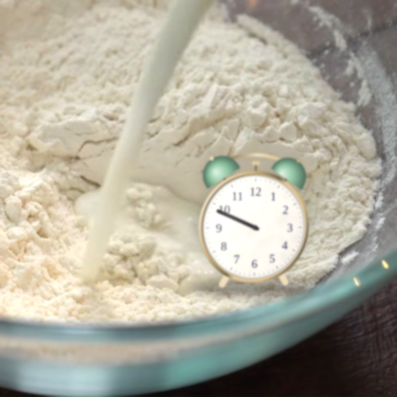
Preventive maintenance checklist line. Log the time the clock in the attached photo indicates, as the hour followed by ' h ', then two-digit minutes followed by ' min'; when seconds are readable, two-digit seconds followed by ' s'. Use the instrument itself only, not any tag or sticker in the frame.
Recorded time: 9 h 49 min
